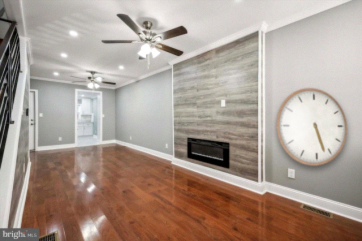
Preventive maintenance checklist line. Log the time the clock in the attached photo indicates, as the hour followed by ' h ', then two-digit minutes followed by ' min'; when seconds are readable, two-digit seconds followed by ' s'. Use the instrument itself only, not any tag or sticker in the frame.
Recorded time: 5 h 27 min
